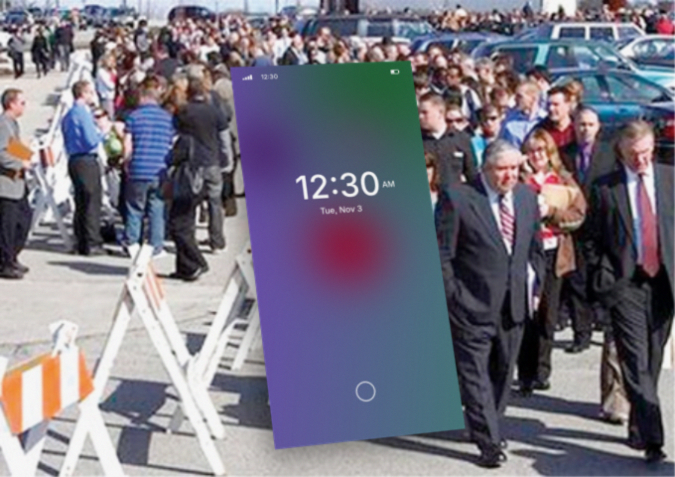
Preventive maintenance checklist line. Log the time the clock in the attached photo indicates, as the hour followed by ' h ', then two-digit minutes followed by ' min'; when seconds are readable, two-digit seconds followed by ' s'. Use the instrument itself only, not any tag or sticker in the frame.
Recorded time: 12 h 30 min
